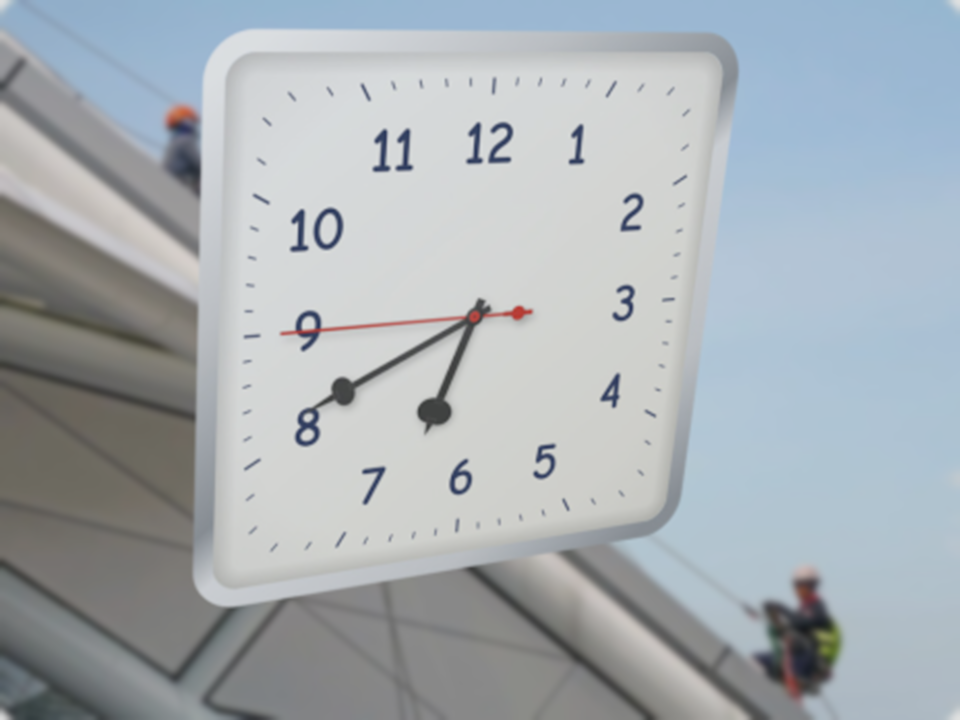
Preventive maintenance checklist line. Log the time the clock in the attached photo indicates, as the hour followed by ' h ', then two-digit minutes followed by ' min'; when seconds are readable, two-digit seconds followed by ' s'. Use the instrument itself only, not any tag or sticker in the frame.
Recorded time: 6 h 40 min 45 s
